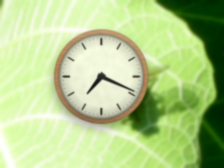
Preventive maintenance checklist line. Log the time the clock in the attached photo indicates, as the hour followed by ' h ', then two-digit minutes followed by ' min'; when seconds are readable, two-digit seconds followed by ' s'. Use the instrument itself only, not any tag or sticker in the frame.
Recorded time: 7 h 19 min
